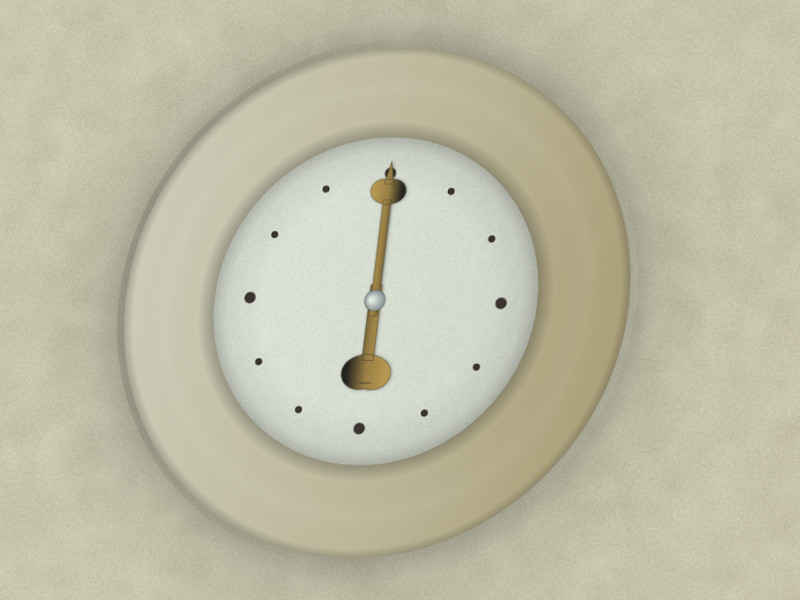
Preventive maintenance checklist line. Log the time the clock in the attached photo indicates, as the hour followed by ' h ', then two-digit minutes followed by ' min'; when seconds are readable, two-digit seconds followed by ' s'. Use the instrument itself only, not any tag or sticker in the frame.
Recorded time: 6 h 00 min
